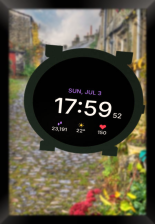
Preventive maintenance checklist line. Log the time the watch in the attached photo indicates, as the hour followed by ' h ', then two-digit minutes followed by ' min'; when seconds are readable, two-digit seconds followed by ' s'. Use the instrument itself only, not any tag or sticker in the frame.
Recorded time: 17 h 59 min 52 s
